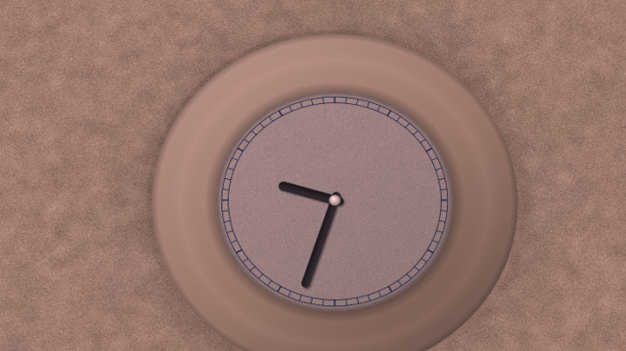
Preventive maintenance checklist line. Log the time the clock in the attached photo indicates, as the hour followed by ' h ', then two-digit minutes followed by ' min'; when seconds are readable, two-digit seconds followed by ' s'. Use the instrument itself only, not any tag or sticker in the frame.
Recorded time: 9 h 33 min
